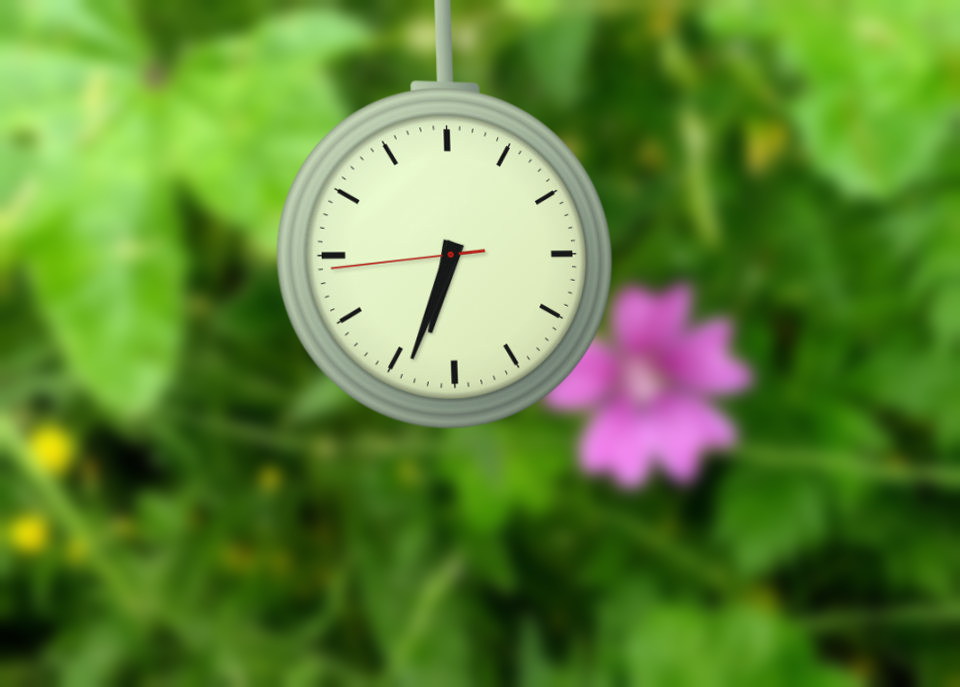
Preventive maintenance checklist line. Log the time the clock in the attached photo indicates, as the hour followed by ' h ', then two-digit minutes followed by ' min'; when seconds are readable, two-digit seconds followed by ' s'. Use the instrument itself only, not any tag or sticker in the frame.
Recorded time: 6 h 33 min 44 s
